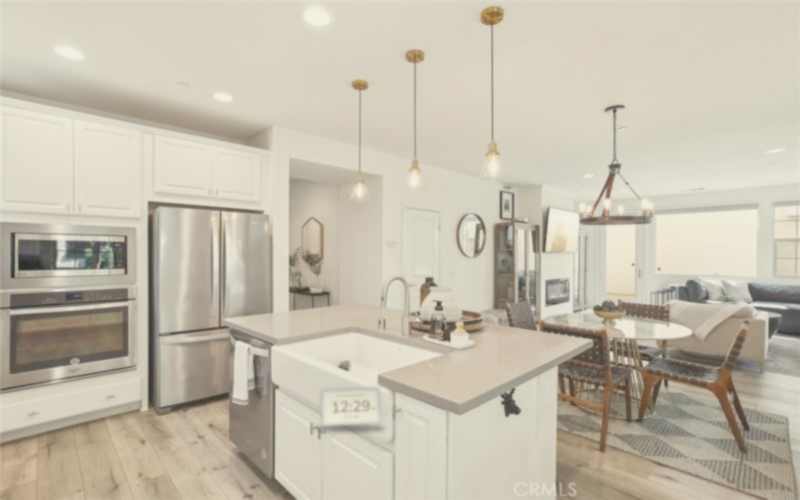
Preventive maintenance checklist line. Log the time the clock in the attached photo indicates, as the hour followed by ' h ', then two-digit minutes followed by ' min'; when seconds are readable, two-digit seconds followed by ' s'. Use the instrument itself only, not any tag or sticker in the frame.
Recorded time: 12 h 29 min
